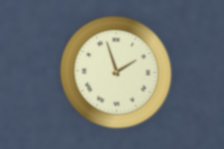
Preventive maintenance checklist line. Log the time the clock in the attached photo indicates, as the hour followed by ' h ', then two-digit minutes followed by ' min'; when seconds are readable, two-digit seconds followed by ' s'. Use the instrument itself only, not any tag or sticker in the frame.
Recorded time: 1 h 57 min
